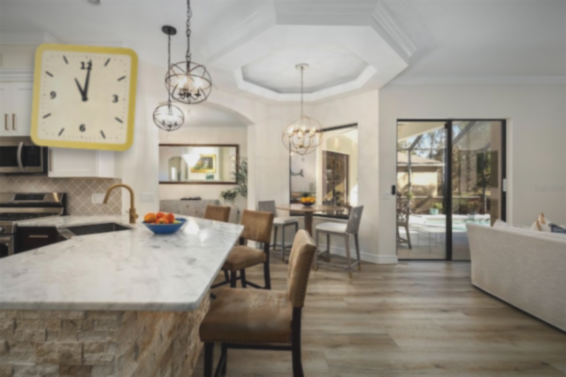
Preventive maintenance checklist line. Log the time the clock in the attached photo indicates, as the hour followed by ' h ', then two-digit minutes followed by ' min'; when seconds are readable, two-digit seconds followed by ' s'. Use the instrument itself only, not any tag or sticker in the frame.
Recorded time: 11 h 01 min
